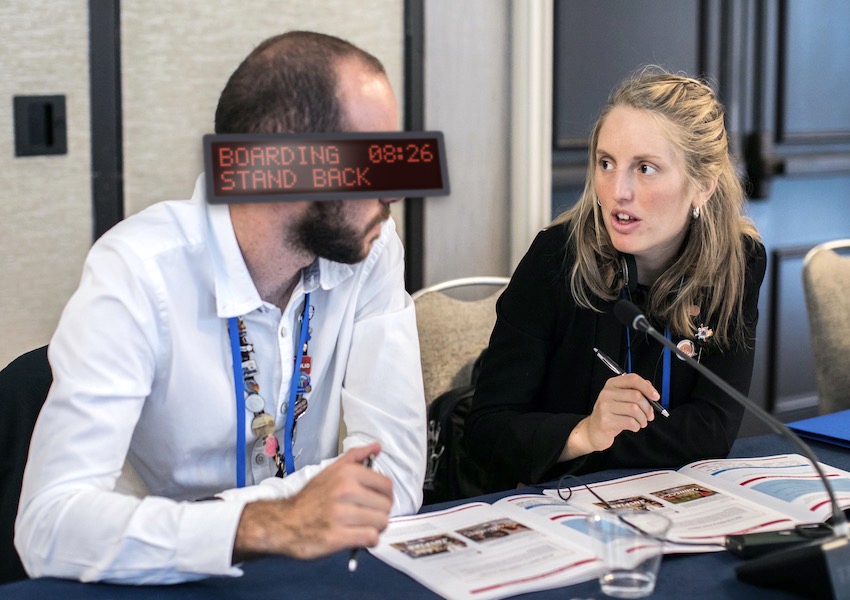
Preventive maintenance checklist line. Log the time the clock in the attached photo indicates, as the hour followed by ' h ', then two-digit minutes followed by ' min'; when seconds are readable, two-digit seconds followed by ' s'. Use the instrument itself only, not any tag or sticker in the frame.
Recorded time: 8 h 26 min
